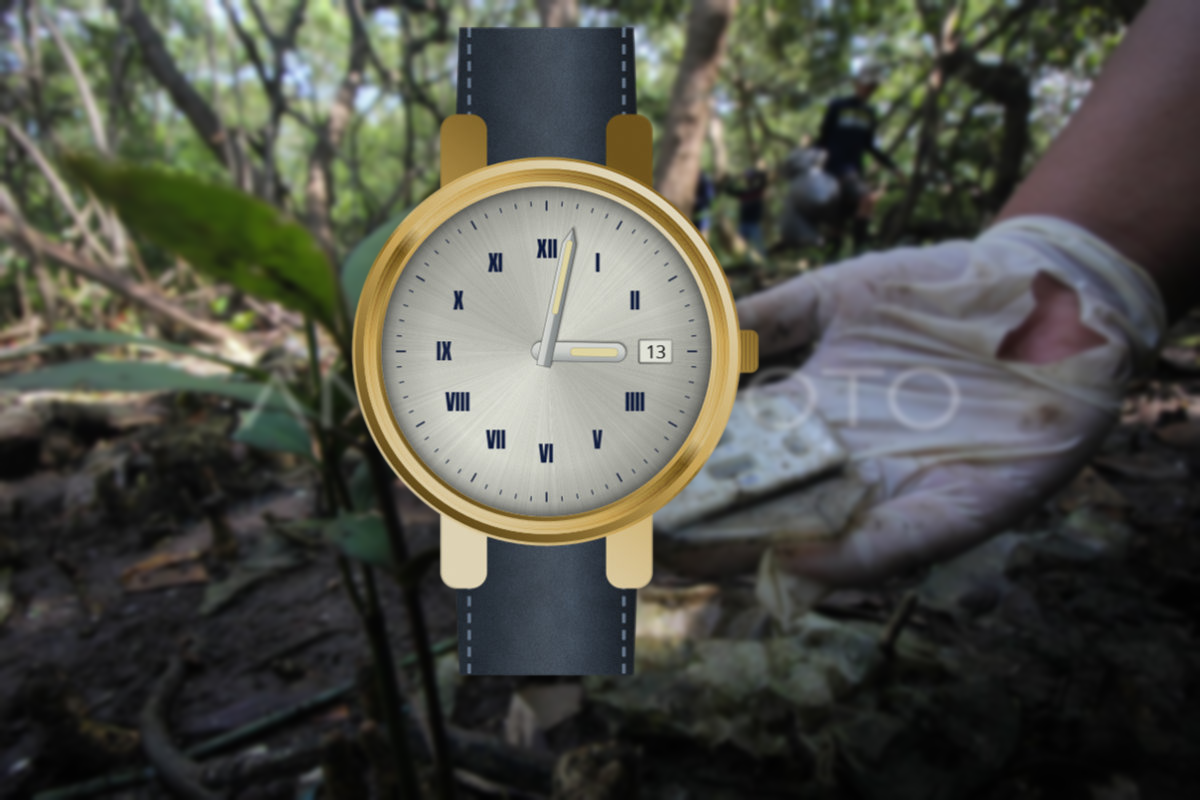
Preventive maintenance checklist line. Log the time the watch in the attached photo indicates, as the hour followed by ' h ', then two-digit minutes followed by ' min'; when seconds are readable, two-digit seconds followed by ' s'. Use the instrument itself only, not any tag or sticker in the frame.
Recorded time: 3 h 02 min
